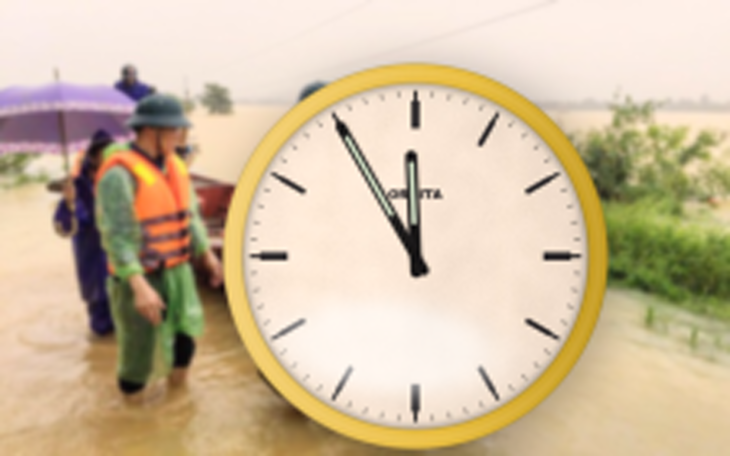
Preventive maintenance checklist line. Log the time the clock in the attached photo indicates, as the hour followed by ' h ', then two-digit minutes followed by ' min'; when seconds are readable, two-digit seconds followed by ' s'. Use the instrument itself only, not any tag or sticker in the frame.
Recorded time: 11 h 55 min
